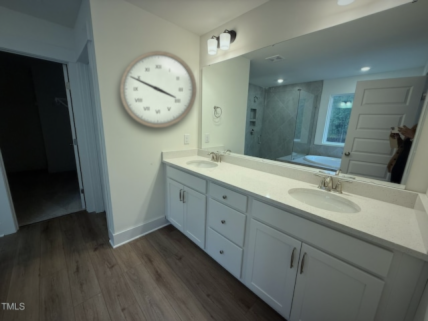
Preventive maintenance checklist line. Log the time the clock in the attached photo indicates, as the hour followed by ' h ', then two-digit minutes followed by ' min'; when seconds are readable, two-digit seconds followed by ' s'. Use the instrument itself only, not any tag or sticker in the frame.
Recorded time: 3 h 49 min
